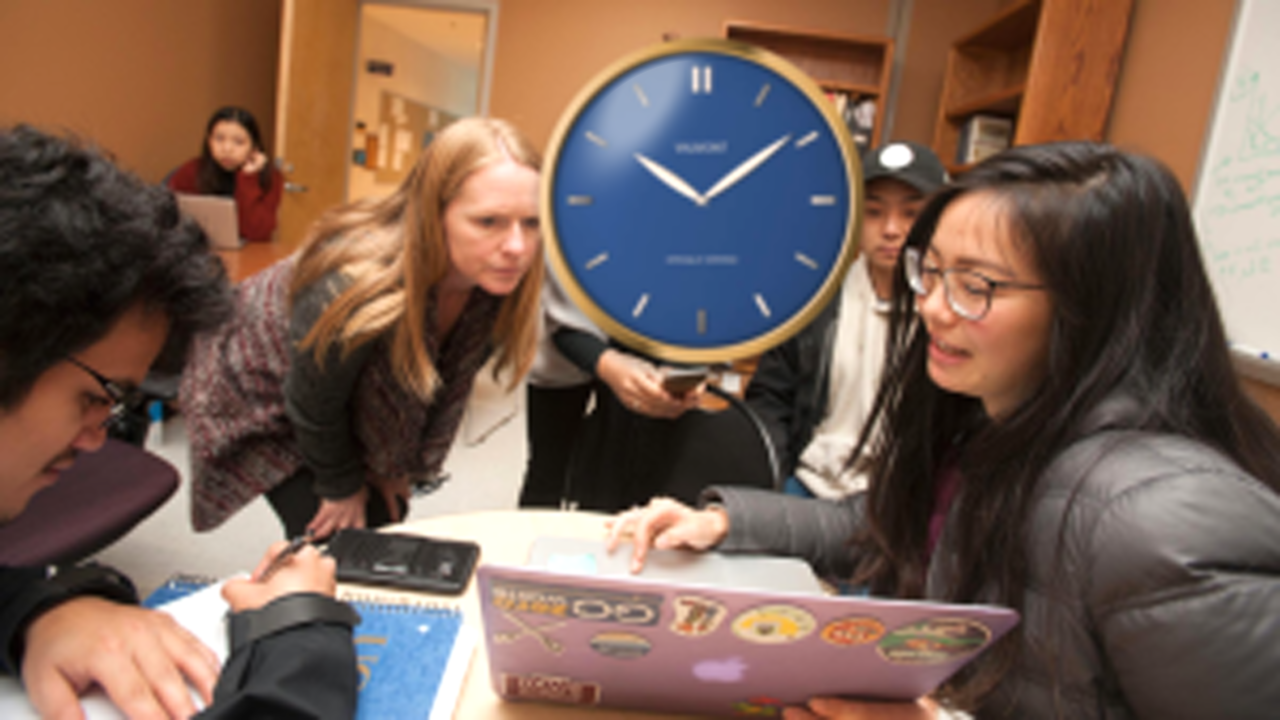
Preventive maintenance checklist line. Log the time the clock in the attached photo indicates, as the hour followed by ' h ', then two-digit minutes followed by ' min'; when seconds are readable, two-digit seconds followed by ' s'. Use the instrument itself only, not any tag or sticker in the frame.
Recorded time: 10 h 09 min
